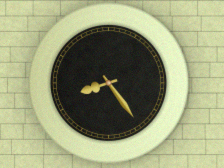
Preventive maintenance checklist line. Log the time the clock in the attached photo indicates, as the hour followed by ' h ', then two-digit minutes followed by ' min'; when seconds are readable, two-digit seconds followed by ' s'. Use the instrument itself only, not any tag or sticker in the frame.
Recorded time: 8 h 24 min
